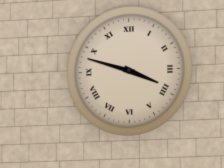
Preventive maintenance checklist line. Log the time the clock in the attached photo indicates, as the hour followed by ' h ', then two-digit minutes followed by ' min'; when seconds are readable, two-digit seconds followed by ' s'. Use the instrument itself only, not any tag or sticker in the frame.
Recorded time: 3 h 48 min
